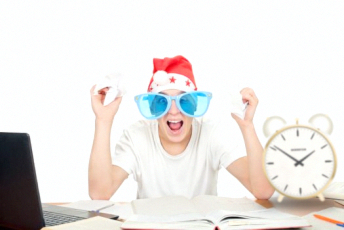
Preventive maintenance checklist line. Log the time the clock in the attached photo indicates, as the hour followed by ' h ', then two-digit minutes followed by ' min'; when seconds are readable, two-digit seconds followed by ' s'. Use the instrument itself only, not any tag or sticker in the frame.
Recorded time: 1 h 51 min
